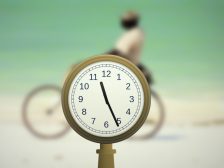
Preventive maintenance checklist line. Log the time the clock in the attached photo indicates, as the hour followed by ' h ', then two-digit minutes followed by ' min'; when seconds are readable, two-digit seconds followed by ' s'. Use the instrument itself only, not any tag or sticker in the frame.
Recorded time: 11 h 26 min
